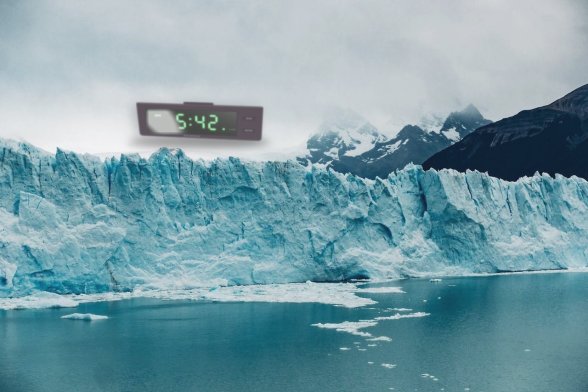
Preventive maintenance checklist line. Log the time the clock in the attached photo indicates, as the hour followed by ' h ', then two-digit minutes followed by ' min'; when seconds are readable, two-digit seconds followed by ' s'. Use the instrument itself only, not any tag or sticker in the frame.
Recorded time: 5 h 42 min
